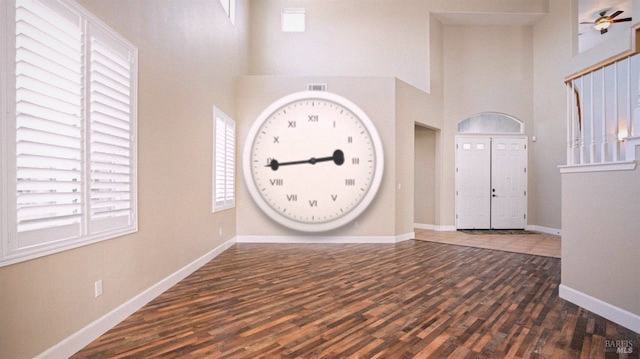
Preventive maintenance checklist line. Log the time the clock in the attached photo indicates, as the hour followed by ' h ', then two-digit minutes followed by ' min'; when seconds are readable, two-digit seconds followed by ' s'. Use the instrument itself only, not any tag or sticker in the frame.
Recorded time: 2 h 44 min
